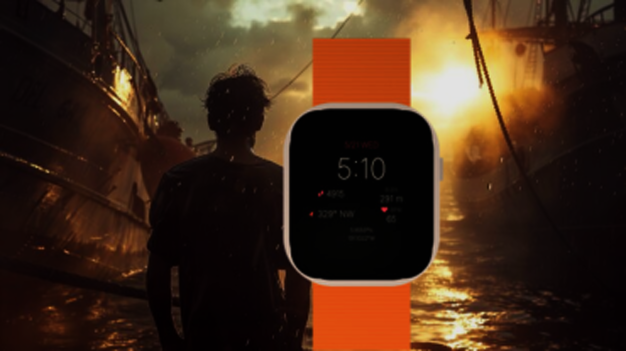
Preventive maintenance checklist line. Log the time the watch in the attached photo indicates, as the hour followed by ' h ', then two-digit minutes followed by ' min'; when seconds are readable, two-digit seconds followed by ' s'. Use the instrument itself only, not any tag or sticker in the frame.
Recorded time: 5 h 10 min
